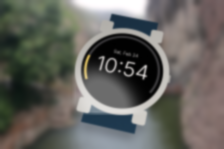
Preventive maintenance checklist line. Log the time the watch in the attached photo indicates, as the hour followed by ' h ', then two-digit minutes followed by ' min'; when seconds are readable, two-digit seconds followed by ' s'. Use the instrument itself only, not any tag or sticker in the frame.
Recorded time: 10 h 54 min
